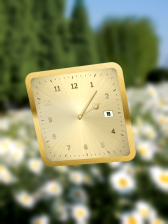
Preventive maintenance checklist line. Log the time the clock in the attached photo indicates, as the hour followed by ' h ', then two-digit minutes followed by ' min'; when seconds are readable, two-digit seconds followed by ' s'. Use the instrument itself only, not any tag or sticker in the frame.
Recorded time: 2 h 07 min
